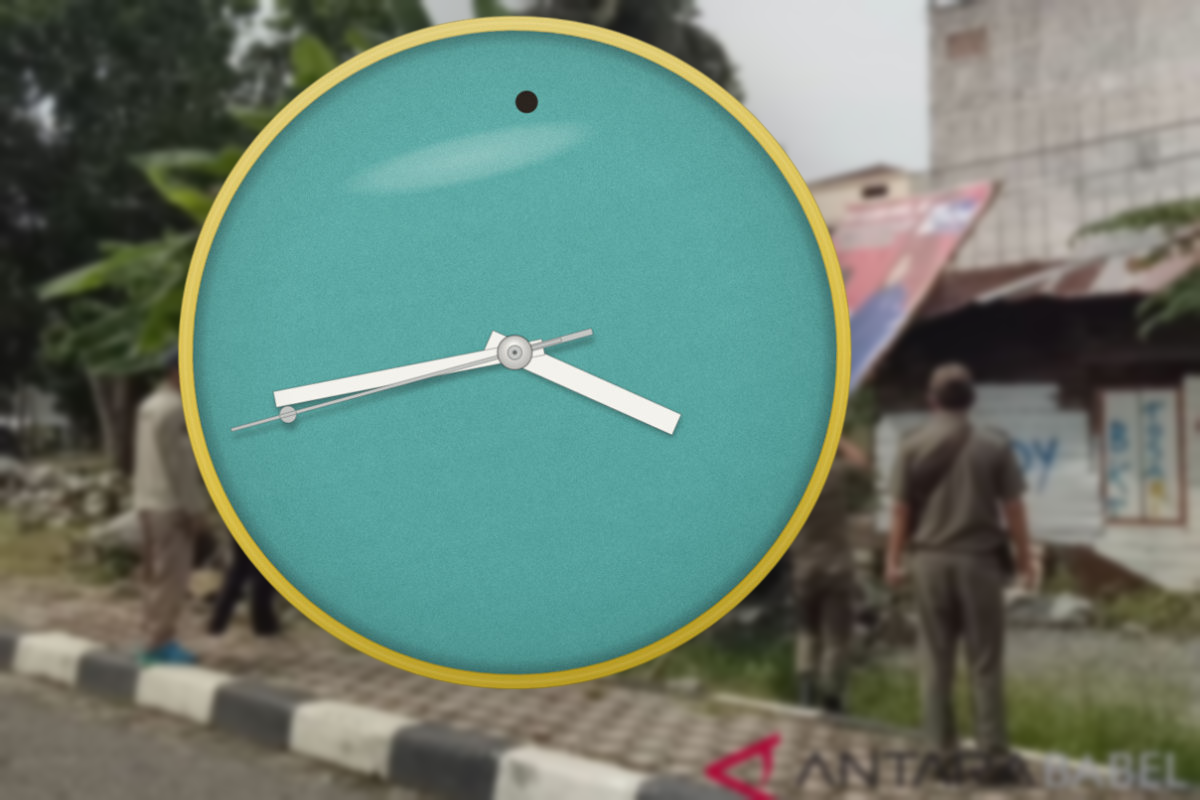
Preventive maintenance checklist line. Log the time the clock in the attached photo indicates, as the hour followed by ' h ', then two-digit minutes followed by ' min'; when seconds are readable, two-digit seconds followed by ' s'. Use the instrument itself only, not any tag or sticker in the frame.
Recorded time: 3 h 42 min 42 s
